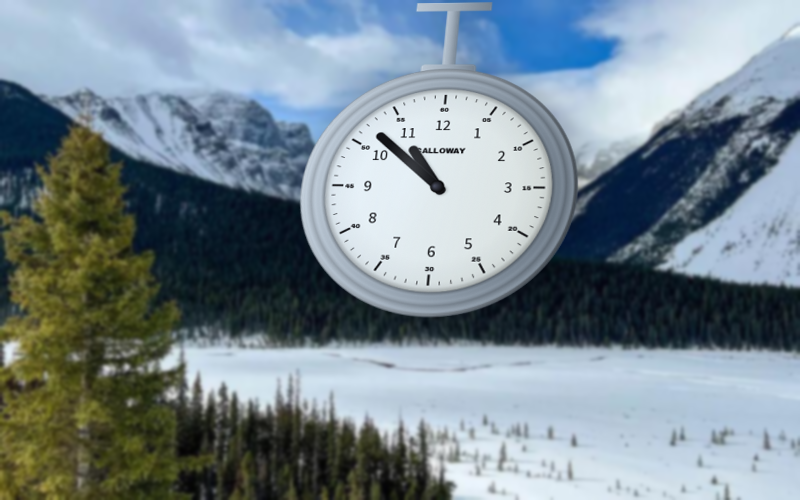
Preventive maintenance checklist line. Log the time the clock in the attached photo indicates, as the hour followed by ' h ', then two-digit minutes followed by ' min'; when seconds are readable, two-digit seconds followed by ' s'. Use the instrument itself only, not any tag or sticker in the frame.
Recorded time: 10 h 52 min
